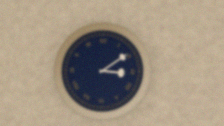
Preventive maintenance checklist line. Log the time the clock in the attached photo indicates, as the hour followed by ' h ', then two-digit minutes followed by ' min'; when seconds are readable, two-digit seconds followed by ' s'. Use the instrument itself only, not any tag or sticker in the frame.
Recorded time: 3 h 09 min
